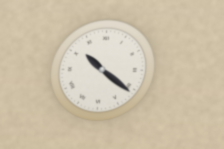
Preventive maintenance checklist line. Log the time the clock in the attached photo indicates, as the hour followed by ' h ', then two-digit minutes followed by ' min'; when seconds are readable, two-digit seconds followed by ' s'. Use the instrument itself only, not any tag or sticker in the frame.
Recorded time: 10 h 21 min
